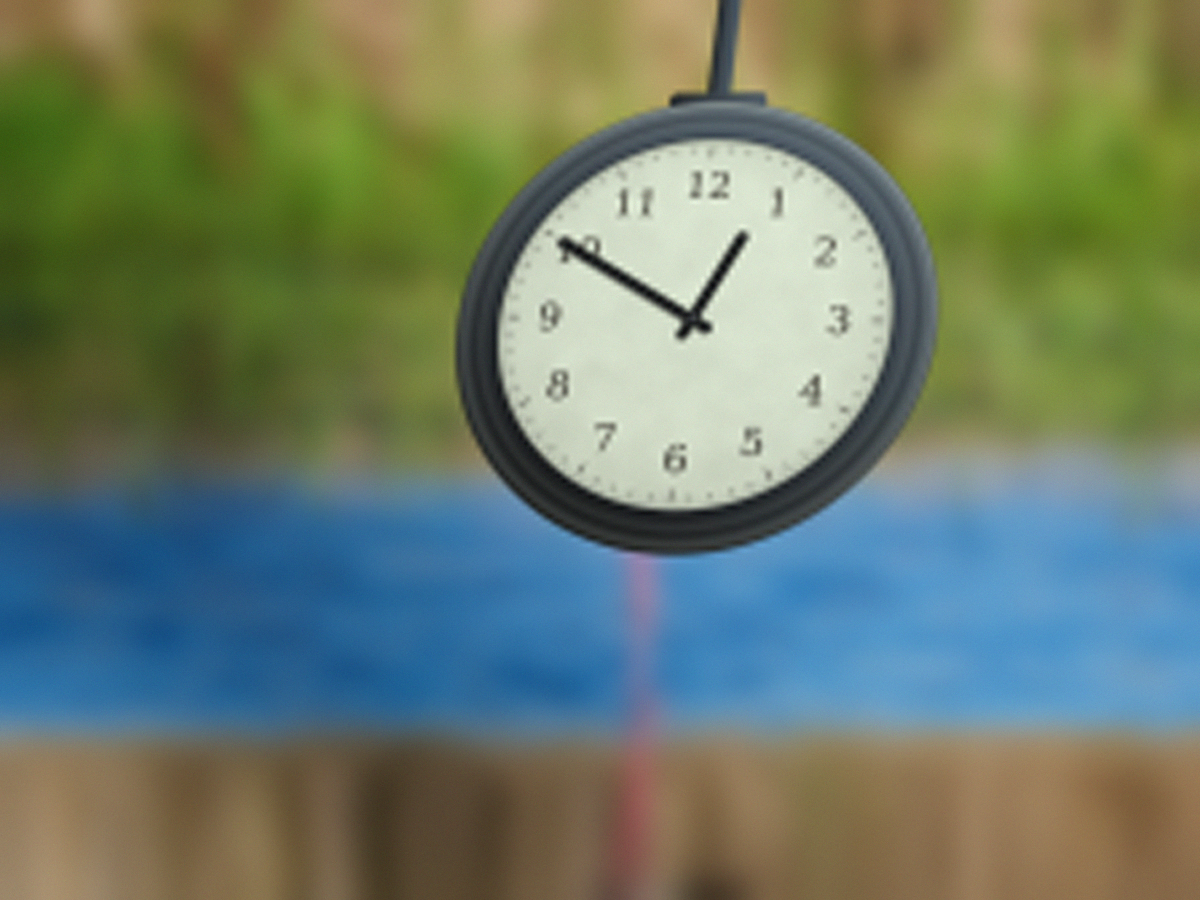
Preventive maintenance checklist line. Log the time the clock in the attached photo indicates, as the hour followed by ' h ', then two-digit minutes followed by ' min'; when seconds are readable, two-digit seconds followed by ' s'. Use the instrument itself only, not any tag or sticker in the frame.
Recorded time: 12 h 50 min
